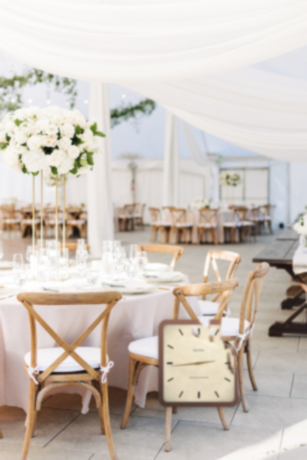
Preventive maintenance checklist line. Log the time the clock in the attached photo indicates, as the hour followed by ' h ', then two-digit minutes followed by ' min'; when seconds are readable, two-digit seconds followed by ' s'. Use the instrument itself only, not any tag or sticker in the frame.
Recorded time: 2 h 44 min
